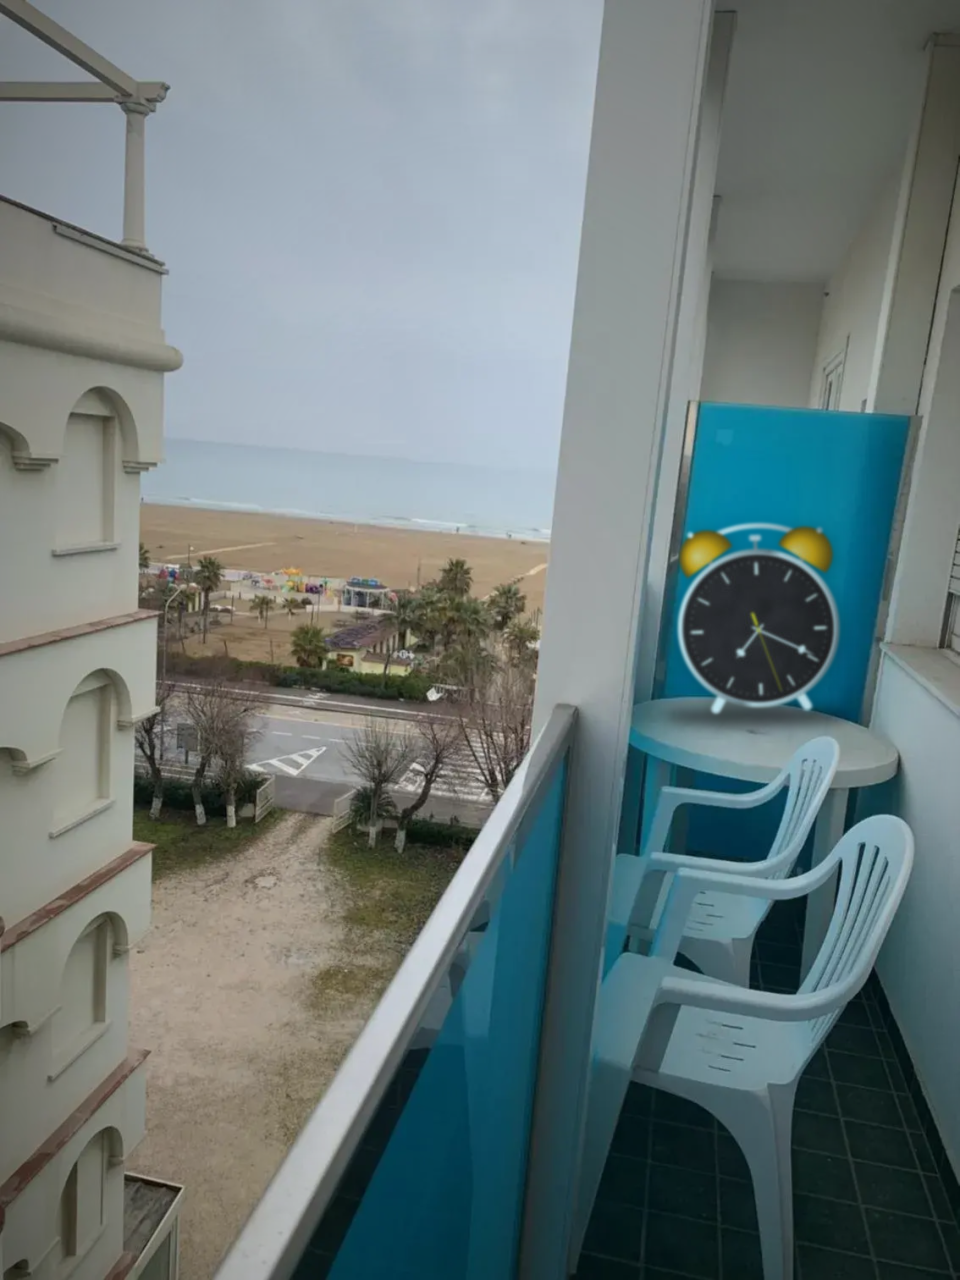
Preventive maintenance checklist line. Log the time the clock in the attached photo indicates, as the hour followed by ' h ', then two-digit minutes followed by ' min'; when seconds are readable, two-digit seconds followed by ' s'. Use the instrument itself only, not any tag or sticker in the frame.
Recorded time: 7 h 19 min 27 s
